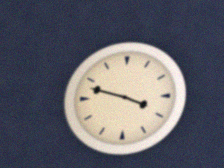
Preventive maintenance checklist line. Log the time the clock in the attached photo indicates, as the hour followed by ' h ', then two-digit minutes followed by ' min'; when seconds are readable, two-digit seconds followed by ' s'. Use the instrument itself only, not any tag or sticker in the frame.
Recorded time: 3 h 48 min
